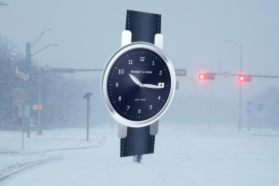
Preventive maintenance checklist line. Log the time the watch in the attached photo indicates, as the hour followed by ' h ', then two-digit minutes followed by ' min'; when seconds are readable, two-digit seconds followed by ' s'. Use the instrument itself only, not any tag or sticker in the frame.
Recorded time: 10 h 16 min
